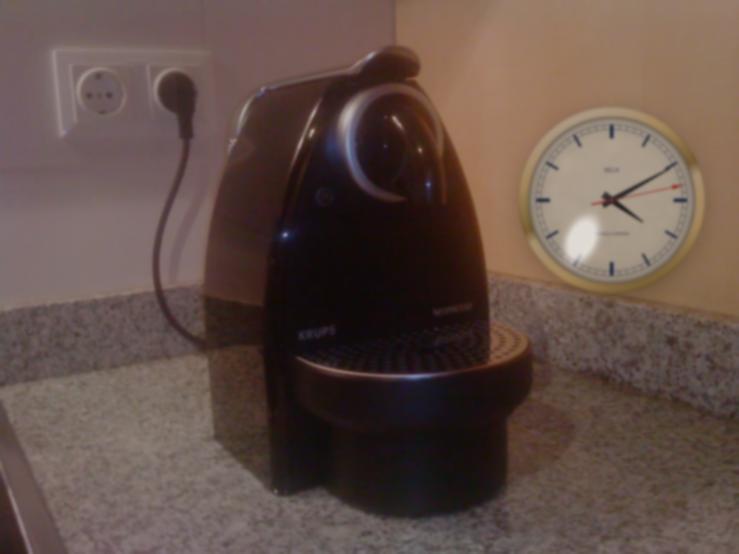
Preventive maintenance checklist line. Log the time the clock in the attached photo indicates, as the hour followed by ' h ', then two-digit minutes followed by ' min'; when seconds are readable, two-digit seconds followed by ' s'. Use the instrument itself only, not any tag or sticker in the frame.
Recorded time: 4 h 10 min 13 s
